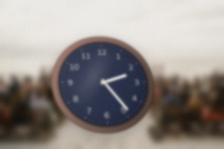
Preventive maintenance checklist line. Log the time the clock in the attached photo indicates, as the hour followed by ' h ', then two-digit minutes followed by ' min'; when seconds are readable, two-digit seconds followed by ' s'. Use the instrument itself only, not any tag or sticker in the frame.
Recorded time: 2 h 24 min
